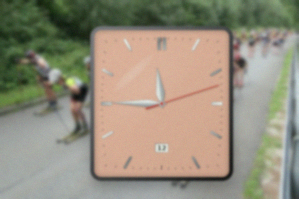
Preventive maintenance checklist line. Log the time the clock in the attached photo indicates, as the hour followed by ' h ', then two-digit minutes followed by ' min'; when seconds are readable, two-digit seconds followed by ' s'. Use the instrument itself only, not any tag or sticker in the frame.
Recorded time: 11 h 45 min 12 s
